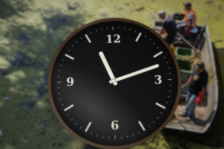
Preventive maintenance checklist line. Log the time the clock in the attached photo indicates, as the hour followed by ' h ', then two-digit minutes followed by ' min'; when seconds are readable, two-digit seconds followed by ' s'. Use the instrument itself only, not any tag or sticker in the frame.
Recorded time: 11 h 12 min
